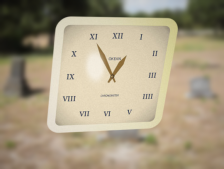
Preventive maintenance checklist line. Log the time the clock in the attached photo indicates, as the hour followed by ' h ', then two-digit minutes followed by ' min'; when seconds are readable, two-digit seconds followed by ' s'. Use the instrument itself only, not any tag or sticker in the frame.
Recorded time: 12 h 55 min
